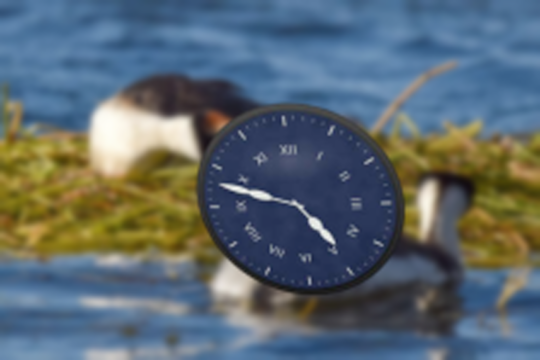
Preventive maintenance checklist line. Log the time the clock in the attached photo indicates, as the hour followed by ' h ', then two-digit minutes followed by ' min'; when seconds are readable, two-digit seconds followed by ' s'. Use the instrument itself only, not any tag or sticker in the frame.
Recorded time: 4 h 48 min
